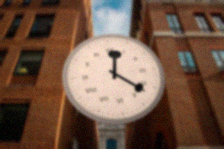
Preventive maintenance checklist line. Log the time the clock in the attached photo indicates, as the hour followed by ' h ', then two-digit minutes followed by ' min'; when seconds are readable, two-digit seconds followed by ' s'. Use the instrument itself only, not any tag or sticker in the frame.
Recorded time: 12 h 22 min
